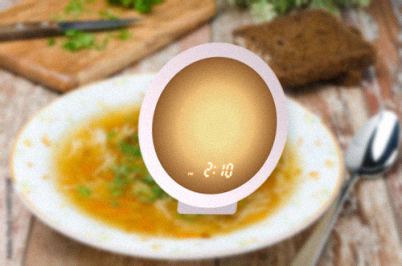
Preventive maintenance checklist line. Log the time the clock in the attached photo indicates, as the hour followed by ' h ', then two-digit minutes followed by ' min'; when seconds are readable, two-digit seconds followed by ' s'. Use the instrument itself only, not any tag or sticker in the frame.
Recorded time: 2 h 10 min
